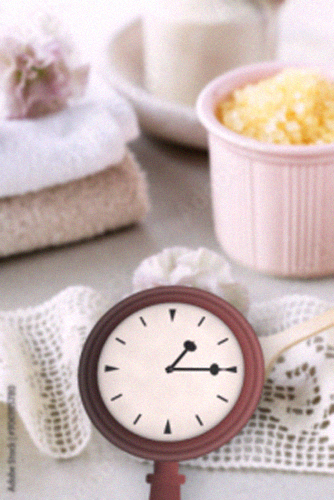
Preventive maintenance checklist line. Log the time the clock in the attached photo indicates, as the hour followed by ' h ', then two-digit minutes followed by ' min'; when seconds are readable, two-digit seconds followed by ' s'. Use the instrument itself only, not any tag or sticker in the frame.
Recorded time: 1 h 15 min
